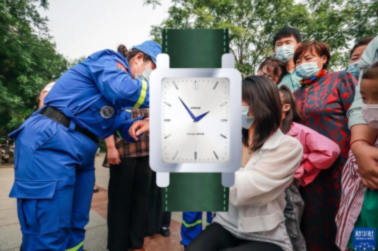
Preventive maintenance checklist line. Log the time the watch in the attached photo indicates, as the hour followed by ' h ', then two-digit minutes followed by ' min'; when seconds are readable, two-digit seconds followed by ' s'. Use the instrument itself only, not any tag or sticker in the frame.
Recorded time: 1 h 54 min
